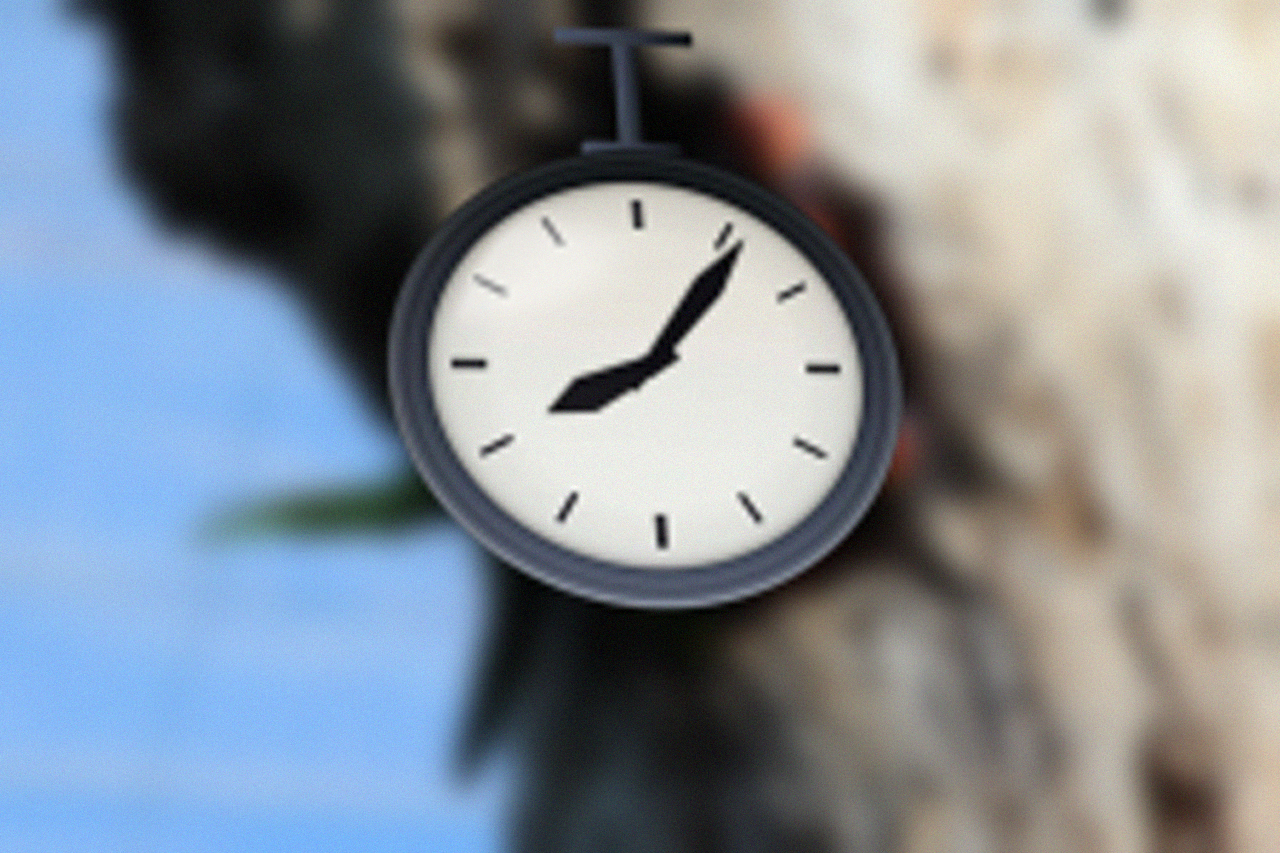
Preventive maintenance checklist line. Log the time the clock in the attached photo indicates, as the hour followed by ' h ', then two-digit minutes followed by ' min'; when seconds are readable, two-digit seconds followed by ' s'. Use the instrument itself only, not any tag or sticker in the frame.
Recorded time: 8 h 06 min
